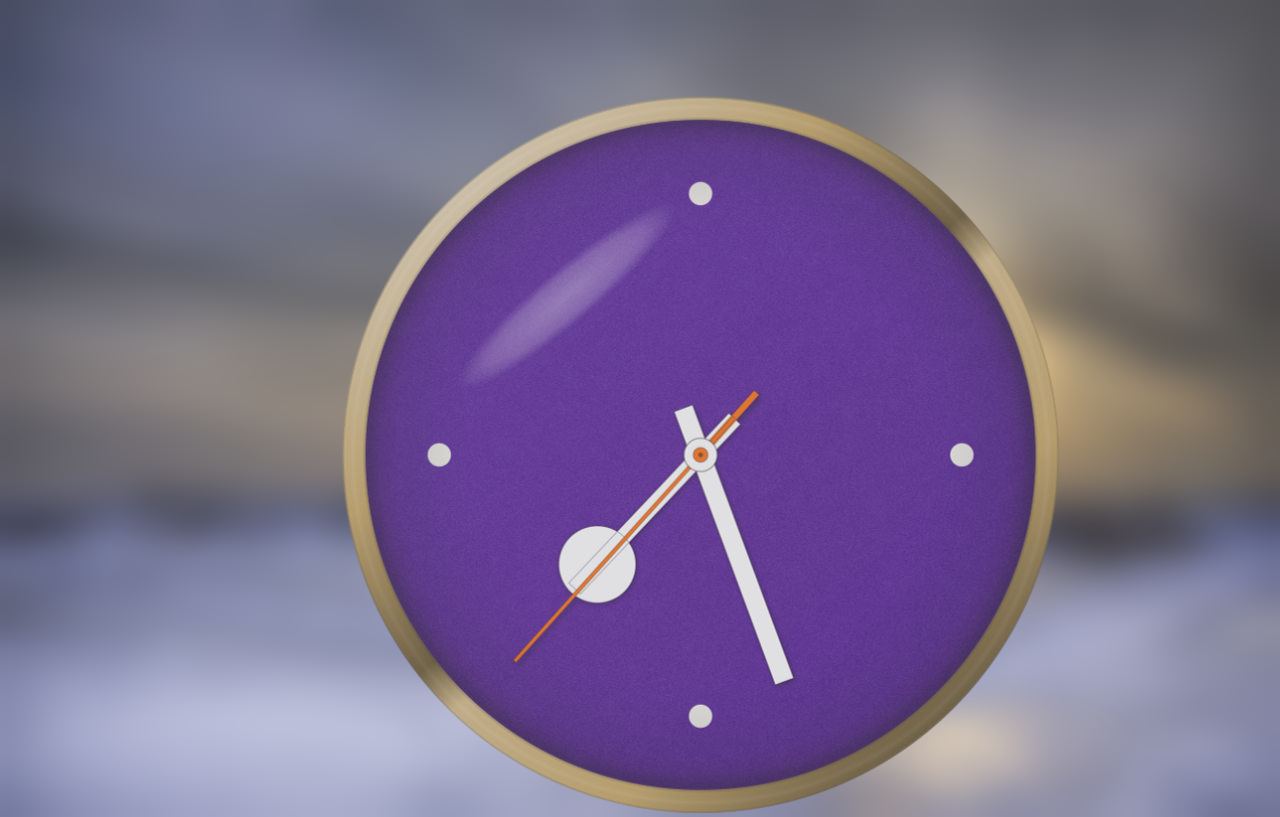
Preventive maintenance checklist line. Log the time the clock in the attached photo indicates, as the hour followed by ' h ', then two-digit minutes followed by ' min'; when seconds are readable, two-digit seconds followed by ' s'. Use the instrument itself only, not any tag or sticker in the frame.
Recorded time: 7 h 26 min 37 s
